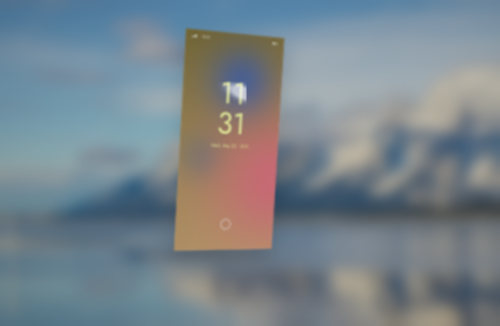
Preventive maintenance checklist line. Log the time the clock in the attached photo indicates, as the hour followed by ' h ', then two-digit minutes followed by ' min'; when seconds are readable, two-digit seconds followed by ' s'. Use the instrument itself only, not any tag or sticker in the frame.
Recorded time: 11 h 31 min
